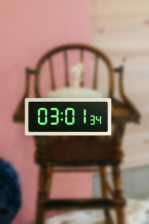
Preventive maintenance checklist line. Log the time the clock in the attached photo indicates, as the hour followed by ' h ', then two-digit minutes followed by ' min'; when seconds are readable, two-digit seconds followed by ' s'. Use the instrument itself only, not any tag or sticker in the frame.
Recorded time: 3 h 01 min 34 s
